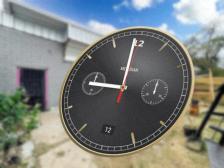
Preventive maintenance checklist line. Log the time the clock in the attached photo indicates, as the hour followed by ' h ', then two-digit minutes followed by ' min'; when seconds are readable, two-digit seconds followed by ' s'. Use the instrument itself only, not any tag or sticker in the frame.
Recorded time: 8 h 59 min
